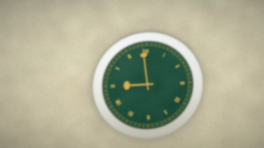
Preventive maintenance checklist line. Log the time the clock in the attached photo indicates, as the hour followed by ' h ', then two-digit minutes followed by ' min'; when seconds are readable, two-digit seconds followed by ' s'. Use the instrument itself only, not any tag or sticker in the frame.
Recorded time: 8 h 59 min
